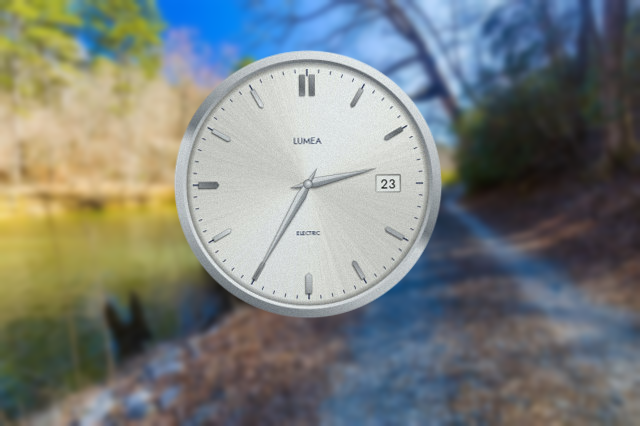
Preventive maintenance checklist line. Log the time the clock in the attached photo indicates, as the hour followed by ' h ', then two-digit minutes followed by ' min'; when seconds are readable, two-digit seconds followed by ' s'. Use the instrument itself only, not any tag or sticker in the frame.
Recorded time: 2 h 35 min
